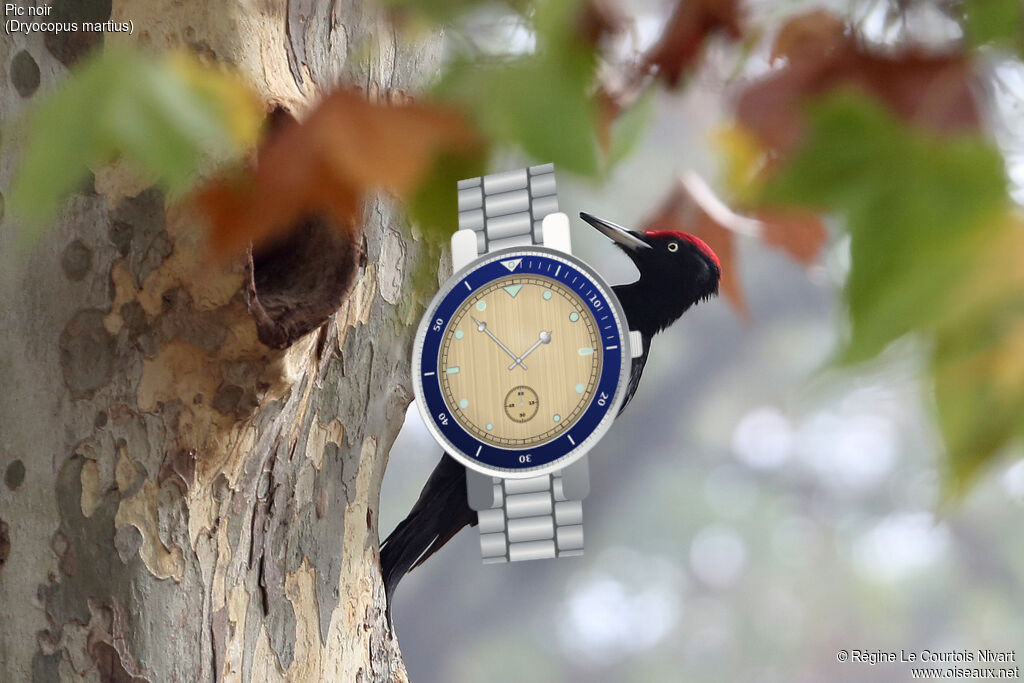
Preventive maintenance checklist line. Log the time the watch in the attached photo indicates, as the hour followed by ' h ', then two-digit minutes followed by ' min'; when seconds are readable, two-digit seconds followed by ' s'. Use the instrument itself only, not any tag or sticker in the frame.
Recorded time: 1 h 53 min
